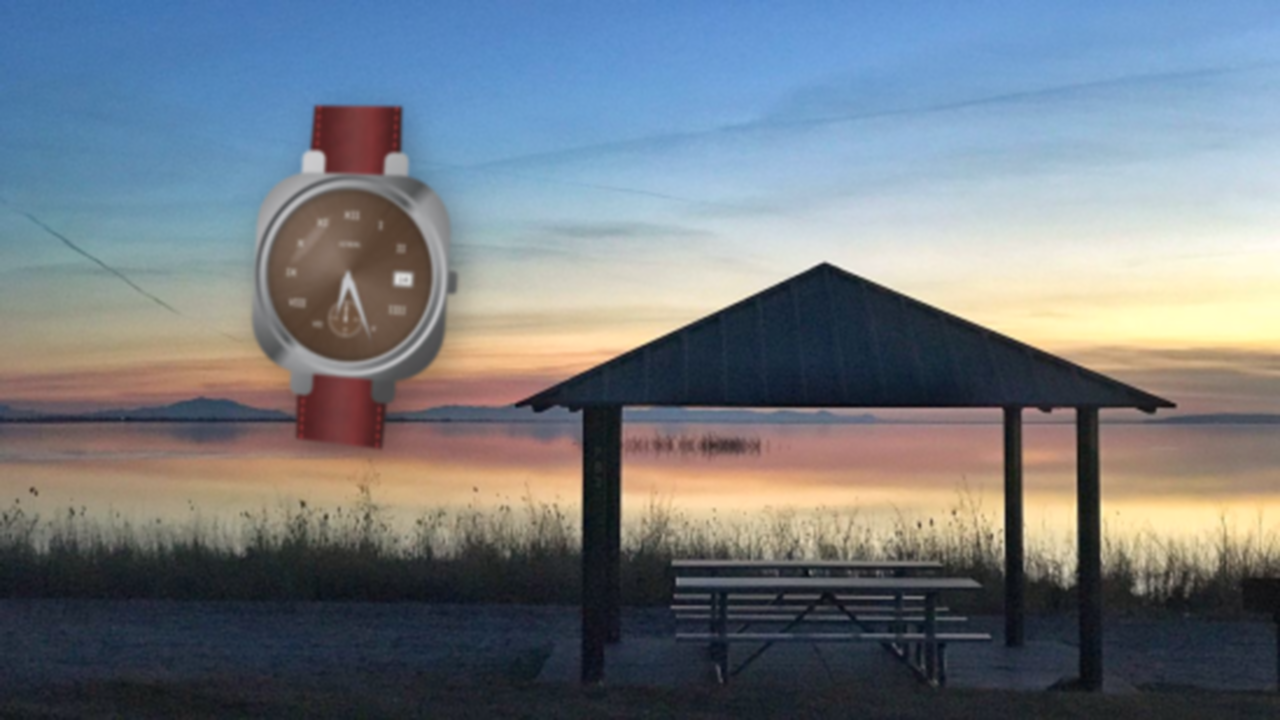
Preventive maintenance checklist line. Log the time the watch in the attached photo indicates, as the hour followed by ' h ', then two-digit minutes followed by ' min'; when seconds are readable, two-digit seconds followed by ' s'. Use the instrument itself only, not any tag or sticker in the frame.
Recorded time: 6 h 26 min
